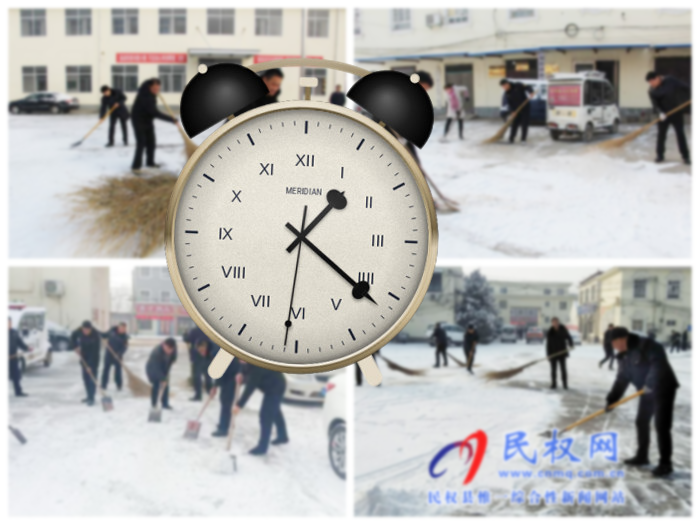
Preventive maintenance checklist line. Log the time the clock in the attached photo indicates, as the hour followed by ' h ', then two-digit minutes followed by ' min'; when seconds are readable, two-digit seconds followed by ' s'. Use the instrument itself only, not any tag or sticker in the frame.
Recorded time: 1 h 21 min 31 s
